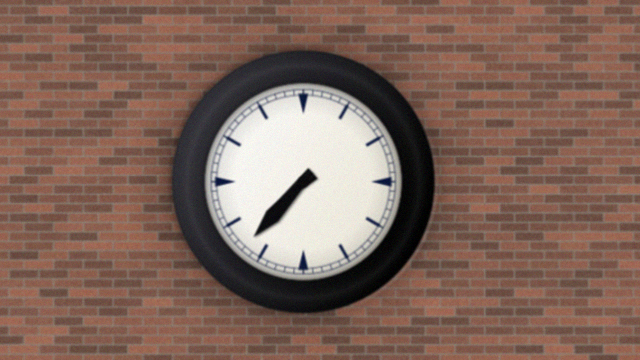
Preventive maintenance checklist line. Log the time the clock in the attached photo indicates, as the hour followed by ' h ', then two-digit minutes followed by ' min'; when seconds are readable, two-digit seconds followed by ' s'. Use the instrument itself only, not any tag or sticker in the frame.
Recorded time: 7 h 37 min
